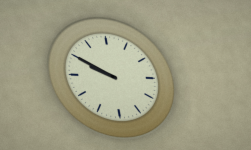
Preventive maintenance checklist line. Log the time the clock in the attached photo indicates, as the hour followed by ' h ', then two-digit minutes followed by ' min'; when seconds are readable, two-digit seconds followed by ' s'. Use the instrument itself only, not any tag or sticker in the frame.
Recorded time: 9 h 50 min
